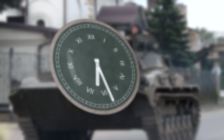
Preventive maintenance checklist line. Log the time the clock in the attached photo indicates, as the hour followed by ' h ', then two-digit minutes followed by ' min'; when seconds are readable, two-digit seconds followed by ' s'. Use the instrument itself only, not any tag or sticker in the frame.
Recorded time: 6 h 28 min
